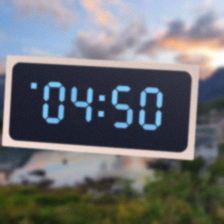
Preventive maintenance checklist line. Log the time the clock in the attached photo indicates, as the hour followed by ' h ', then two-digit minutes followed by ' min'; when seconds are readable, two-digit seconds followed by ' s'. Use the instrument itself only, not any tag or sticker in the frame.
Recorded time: 4 h 50 min
